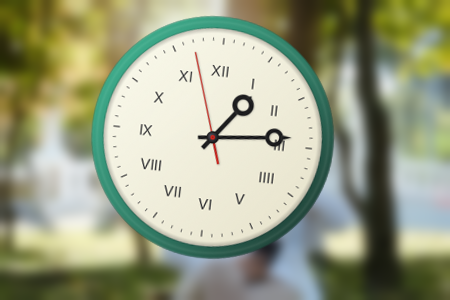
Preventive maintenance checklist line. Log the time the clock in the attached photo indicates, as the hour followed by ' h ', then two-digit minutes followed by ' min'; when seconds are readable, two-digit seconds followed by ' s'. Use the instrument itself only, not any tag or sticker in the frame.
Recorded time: 1 h 13 min 57 s
